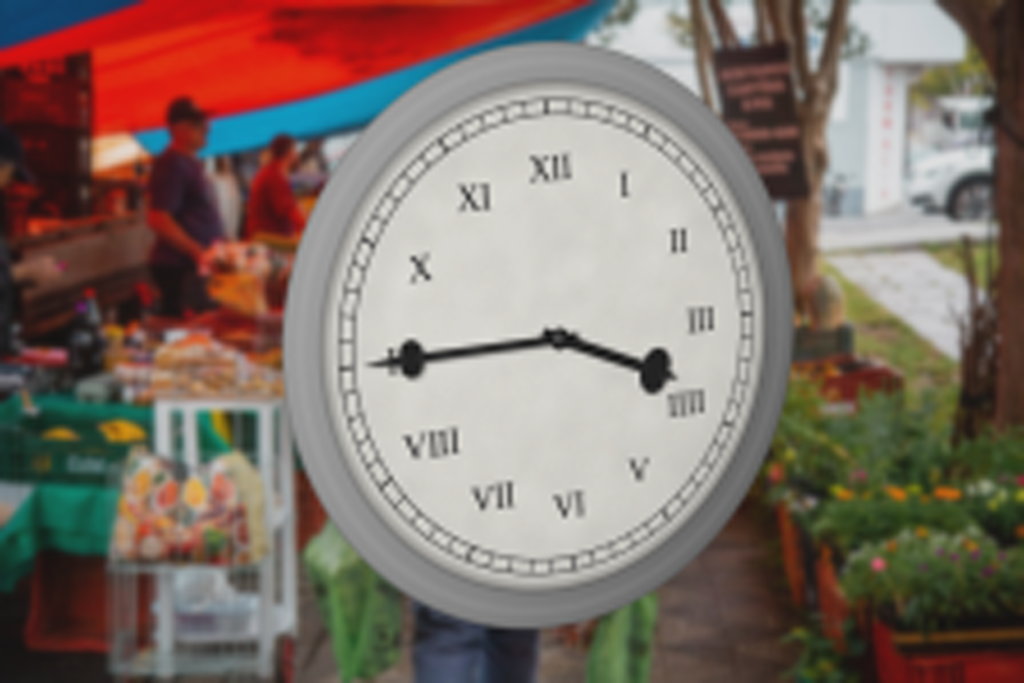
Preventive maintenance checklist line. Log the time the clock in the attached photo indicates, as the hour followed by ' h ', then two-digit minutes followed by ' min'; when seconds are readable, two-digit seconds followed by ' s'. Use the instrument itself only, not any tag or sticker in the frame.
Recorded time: 3 h 45 min
